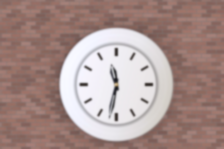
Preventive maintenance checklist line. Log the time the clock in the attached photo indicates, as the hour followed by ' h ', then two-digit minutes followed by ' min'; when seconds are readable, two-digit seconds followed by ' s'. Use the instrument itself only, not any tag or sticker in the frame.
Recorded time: 11 h 32 min
